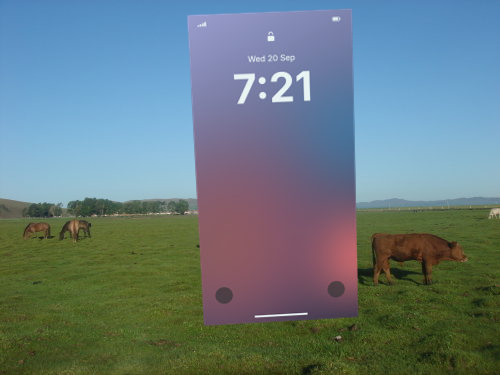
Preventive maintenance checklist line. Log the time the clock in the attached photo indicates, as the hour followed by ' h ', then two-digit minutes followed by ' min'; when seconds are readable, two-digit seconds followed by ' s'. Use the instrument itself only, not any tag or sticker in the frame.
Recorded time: 7 h 21 min
